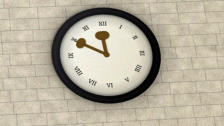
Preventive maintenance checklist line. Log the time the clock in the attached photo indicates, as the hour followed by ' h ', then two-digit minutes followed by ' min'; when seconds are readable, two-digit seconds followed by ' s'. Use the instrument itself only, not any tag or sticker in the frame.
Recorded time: 11 h 50 min
